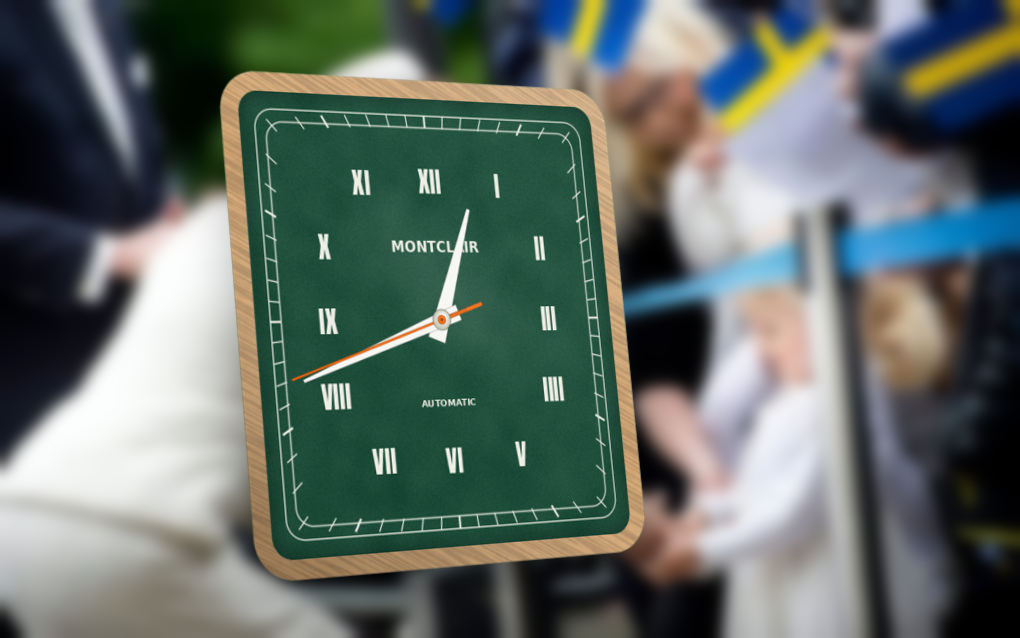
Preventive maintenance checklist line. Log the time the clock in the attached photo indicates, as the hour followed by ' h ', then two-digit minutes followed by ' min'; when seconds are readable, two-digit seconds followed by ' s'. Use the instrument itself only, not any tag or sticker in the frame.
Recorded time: 12 h 41 min 42 s
